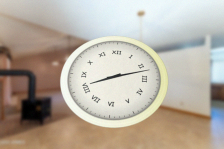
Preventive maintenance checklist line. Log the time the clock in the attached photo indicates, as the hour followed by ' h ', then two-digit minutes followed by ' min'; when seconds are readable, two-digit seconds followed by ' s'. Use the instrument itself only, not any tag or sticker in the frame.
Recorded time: 8 h 12 min
